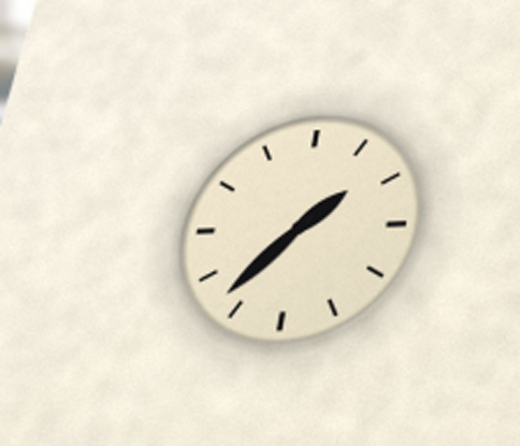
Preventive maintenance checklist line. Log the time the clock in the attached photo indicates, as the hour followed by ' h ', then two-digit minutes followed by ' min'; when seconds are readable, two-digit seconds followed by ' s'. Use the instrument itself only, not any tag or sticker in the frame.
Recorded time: 1 h 37 min
